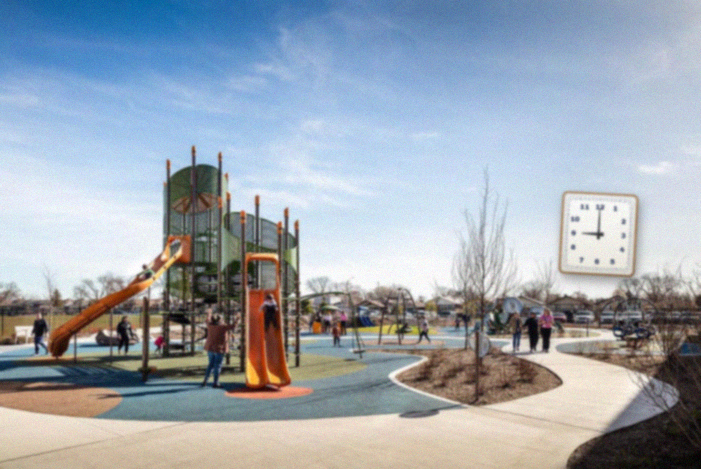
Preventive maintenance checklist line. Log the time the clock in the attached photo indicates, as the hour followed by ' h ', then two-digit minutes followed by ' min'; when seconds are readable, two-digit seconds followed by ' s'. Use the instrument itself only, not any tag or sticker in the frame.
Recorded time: 9 h 00 min
